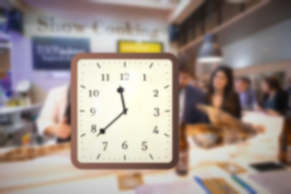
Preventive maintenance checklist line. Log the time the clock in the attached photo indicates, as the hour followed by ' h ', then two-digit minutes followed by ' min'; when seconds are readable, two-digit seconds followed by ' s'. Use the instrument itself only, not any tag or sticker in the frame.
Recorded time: 11 h 38 min
